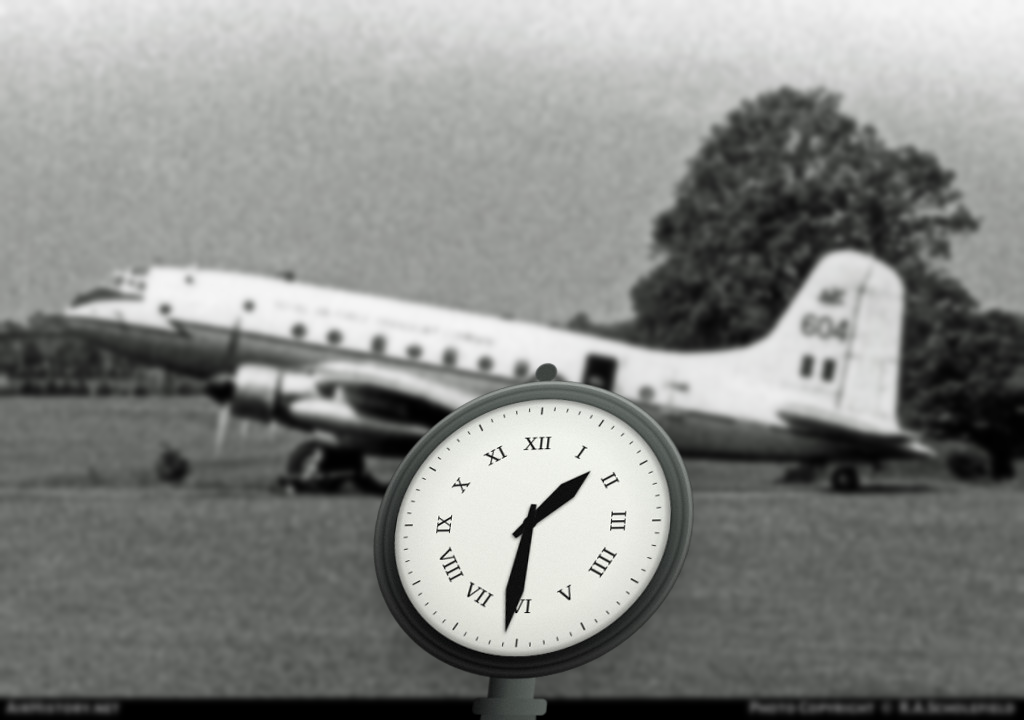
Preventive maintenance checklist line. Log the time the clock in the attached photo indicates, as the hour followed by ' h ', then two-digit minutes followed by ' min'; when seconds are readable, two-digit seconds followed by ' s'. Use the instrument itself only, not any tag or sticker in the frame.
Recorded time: 1 h 31 min
